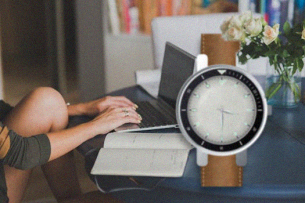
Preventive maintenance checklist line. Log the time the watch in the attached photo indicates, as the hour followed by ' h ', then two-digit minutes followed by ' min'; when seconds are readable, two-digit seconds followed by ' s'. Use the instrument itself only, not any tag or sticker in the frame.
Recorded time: 3 h 30 min
